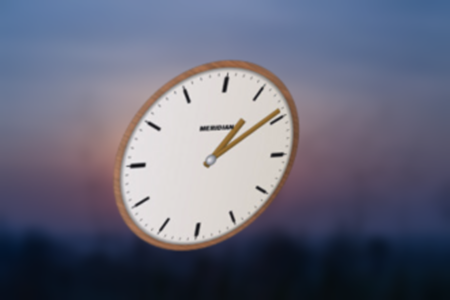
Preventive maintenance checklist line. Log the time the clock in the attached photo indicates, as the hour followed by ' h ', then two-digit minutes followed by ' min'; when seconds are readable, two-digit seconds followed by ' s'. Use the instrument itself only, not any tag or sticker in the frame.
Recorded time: 1 h 09 min
